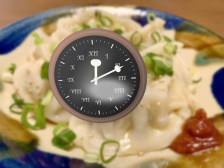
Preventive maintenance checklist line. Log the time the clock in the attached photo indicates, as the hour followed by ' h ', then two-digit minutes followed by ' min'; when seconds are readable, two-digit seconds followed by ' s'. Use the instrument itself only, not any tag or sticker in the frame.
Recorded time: 12 h 11 min
